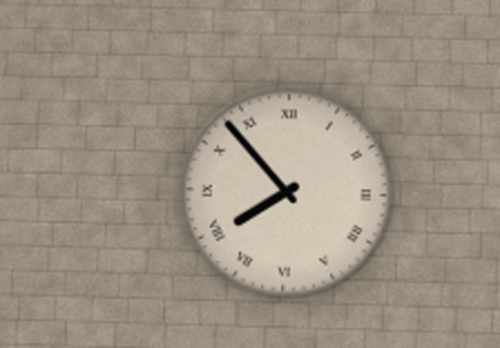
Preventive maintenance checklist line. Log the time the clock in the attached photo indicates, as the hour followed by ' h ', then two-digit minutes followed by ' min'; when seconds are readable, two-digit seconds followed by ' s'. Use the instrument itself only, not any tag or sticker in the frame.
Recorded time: 7 h 53 min
